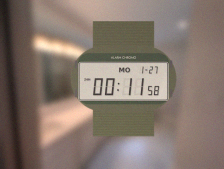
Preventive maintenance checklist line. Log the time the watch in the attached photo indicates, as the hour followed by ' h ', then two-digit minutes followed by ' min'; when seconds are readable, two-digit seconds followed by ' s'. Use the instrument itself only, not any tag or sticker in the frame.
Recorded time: 0 h 11 min 58 s
